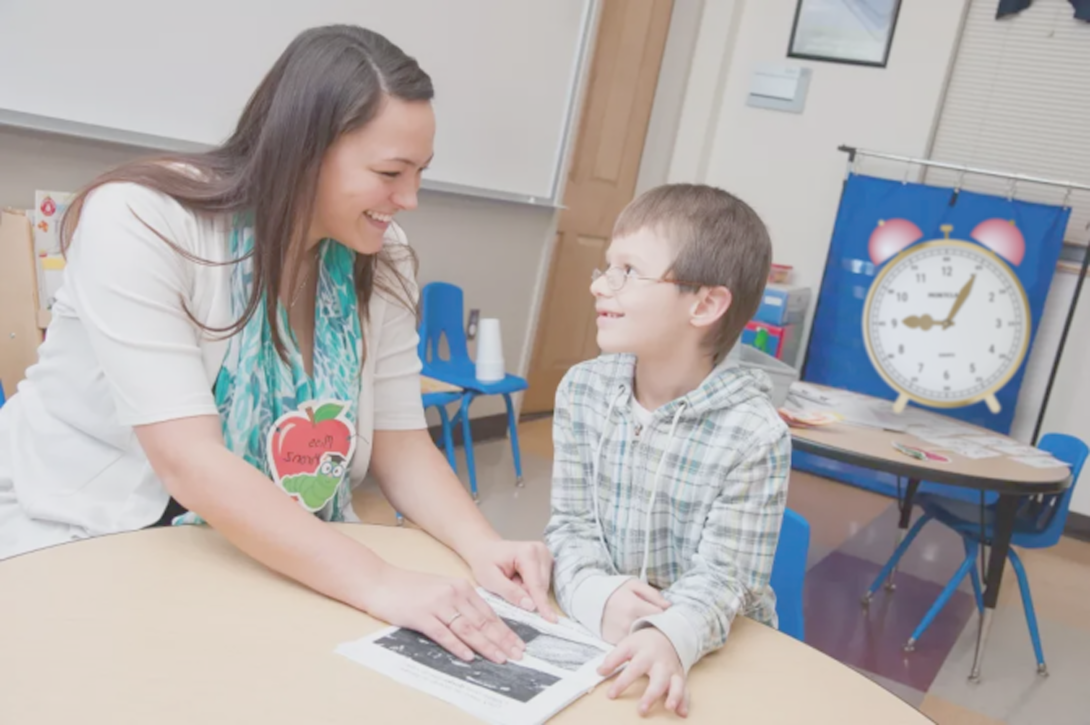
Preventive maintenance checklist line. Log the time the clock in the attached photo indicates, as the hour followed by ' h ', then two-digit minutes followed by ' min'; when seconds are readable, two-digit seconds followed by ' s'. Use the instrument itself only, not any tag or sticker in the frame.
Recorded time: 9 h 05 min
